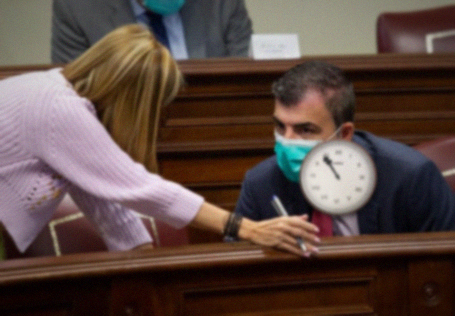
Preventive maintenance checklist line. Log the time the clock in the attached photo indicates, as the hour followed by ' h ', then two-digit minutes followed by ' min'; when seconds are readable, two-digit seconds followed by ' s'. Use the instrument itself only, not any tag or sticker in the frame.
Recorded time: 10 h 54 min
